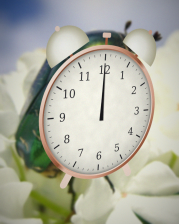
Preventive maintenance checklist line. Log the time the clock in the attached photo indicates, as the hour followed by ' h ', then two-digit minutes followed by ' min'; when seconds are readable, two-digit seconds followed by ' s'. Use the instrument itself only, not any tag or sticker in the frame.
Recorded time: 12 h 00 min
